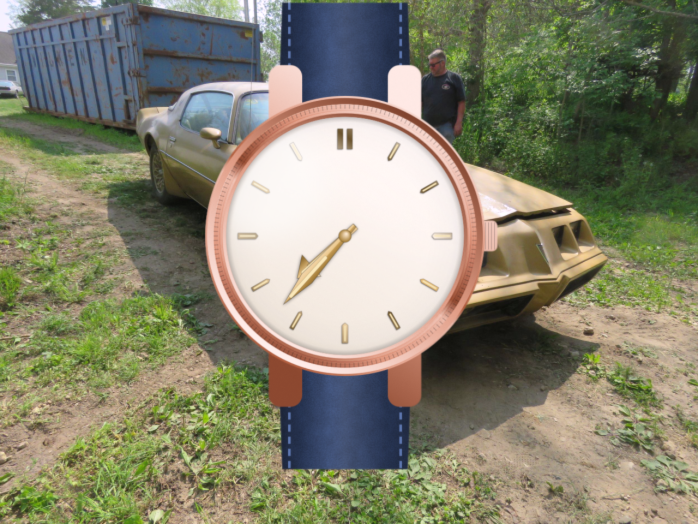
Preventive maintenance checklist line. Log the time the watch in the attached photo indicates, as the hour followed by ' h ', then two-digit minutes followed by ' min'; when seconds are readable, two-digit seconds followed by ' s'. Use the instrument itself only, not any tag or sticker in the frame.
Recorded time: 7 h 37 min
